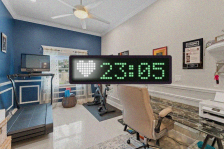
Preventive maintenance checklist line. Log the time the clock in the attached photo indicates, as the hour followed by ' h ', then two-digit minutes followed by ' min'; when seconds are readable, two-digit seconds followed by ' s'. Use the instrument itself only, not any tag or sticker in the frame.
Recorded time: 23 h 05 min
